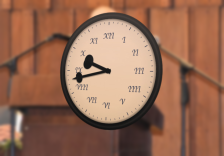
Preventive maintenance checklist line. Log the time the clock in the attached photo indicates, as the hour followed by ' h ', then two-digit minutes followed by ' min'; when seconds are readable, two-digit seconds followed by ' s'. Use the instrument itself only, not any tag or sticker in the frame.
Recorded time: 9 h 43 min
